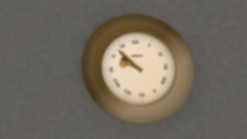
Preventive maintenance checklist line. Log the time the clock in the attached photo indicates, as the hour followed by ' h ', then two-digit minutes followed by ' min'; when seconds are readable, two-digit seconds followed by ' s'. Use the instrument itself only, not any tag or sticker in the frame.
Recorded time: 9 h 53 min
